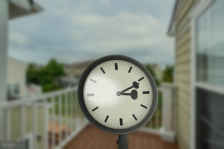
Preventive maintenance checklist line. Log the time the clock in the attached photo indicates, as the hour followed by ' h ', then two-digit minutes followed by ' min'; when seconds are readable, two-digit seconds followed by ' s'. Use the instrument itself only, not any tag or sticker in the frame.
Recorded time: 3 h 11 min
